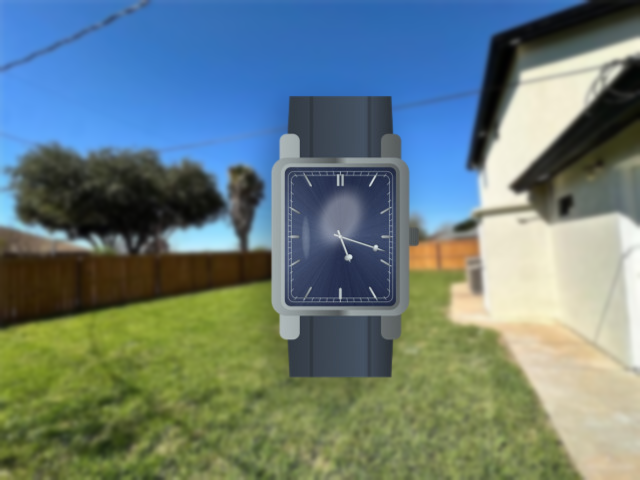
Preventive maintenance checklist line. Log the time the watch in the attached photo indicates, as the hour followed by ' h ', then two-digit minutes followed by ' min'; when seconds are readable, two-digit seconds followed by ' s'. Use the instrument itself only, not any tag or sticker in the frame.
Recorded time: 5 h 18 min
